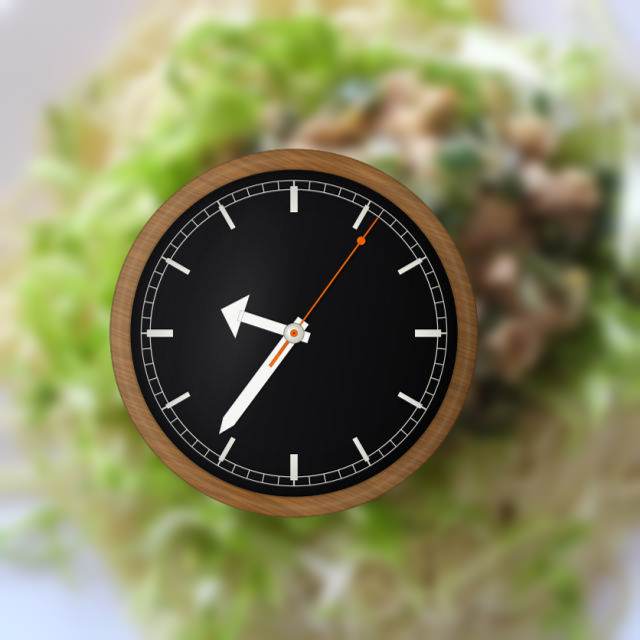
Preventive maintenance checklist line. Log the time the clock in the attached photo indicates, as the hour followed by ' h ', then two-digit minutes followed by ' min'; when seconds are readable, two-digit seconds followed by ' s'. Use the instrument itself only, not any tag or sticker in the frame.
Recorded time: 9 h 36 min 06 s
